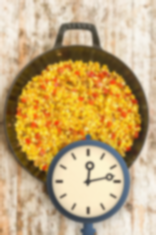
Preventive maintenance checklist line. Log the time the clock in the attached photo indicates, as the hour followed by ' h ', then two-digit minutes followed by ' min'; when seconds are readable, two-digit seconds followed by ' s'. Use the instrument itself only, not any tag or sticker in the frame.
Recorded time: 12 h 13 min
